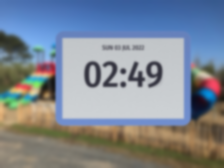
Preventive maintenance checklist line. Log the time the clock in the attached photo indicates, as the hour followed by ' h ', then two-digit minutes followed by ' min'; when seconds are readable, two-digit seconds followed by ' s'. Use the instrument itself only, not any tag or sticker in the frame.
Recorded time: 2 h 49 min
